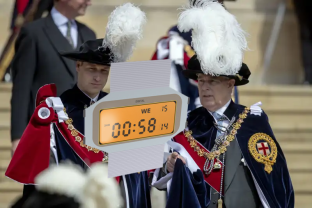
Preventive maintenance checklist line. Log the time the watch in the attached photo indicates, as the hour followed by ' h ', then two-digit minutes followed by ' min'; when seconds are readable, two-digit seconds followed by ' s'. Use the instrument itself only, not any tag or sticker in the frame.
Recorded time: 0 h 58 min 14 s
